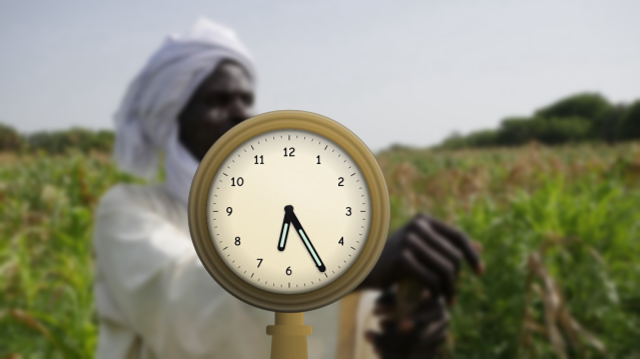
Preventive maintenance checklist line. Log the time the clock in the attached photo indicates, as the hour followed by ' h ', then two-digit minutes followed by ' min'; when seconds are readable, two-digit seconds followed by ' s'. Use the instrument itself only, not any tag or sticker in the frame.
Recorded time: 6 h 25 min
